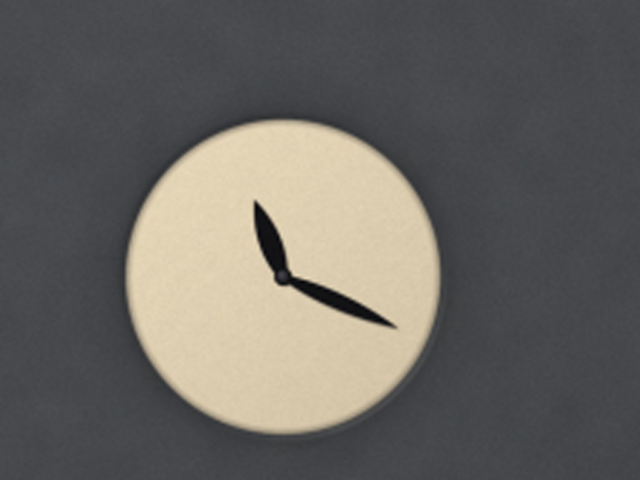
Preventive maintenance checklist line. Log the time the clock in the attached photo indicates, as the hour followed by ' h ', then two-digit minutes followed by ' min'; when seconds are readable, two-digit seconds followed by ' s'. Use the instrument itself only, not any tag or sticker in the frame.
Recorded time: 11 h 19 min
